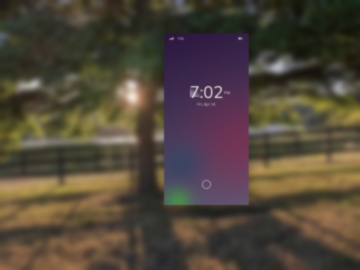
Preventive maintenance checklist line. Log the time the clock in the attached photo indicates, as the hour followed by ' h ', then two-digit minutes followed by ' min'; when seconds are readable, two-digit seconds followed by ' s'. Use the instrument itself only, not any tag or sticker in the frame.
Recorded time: 7 h 02 min
